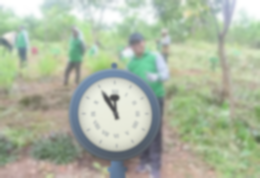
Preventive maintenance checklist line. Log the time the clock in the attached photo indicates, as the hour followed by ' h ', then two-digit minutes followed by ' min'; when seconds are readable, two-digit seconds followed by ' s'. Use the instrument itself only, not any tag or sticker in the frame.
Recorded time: 11 h 55 min
